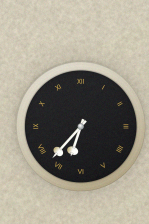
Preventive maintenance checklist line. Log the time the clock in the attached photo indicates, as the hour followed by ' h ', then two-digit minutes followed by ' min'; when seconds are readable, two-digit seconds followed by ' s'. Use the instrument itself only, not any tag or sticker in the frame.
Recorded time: 6 h 37 min
